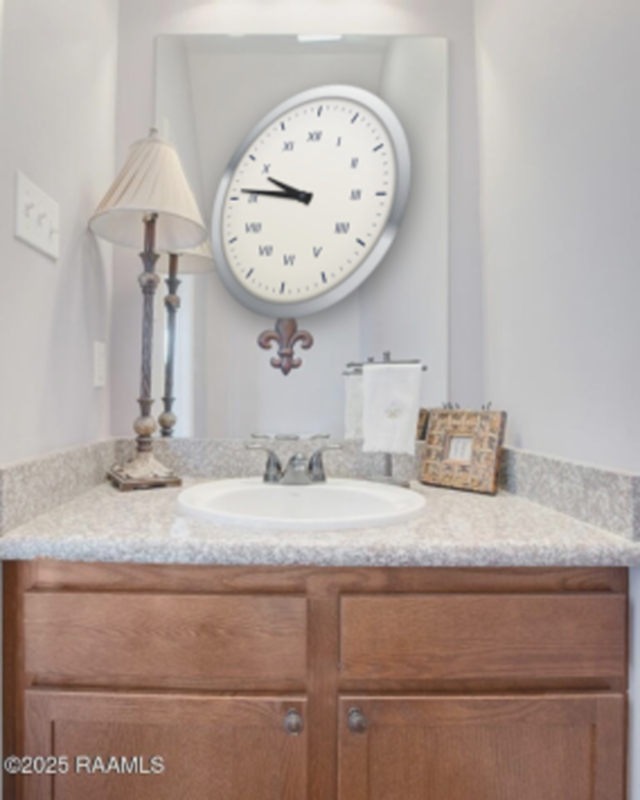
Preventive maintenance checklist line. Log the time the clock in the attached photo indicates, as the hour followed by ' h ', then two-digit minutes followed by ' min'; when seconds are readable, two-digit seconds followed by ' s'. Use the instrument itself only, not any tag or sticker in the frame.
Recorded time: 9 h 46 min
